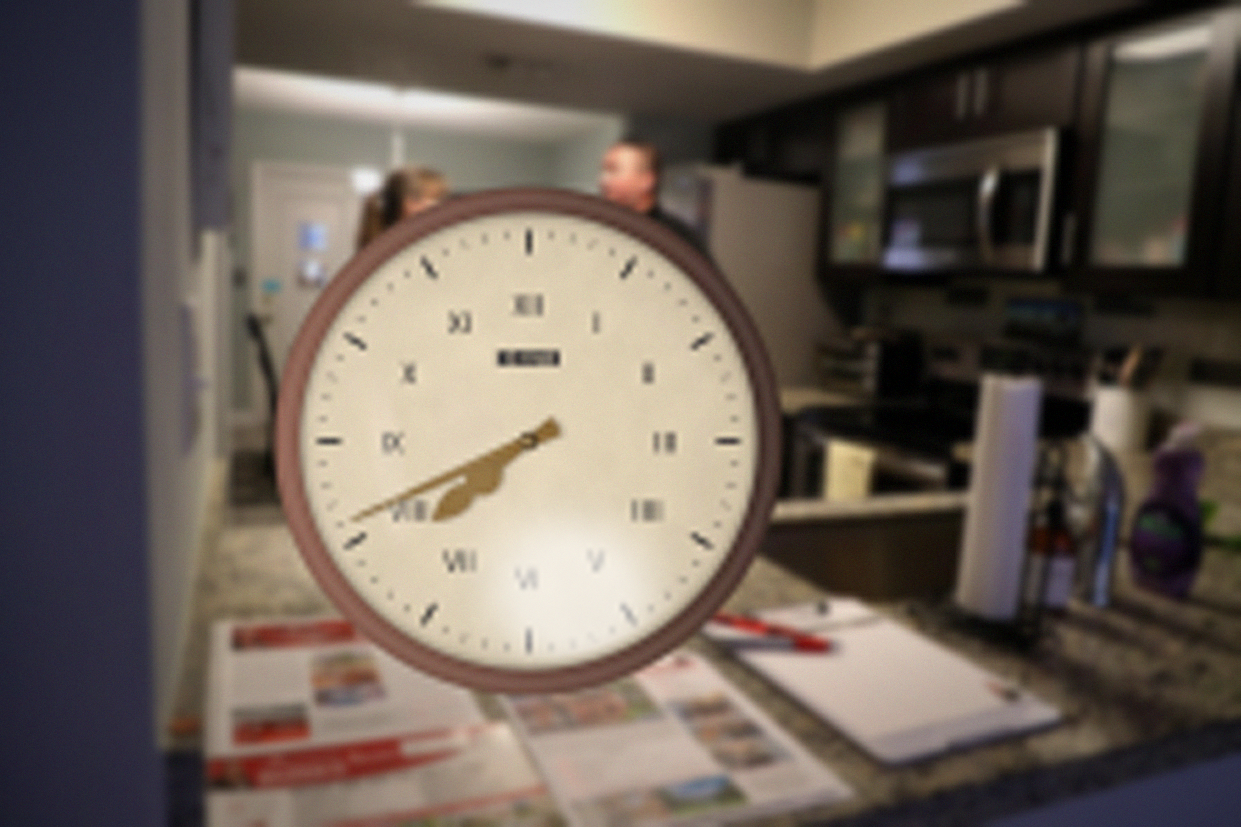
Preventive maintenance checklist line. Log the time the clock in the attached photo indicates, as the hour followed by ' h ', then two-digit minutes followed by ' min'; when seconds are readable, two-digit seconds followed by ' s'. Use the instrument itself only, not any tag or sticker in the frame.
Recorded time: 7 h 41 min
